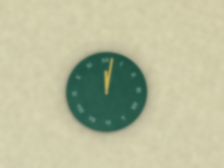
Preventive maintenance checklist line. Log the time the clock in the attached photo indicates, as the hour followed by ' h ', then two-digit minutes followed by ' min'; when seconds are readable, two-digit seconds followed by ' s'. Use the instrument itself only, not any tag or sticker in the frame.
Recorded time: 12 h 02 min
